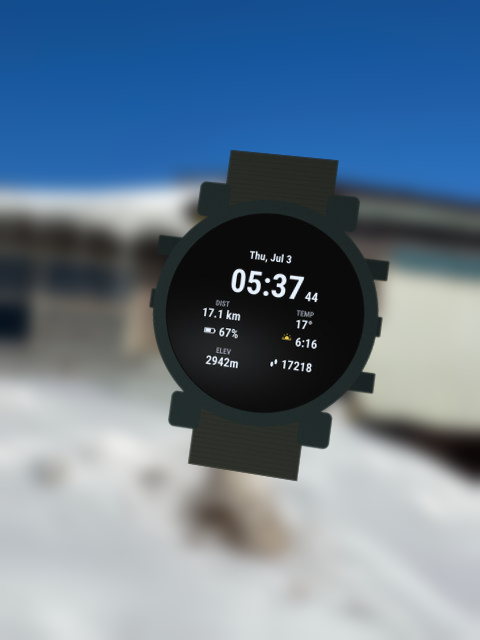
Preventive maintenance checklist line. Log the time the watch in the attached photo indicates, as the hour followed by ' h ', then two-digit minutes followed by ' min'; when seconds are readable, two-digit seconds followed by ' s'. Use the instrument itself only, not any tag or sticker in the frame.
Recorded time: 5 h 37 min 44 s
